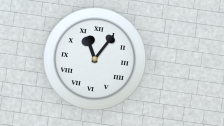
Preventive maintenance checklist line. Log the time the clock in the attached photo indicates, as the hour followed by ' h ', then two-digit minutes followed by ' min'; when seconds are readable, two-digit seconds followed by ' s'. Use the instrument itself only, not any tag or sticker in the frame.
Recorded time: 11 h 05 min
